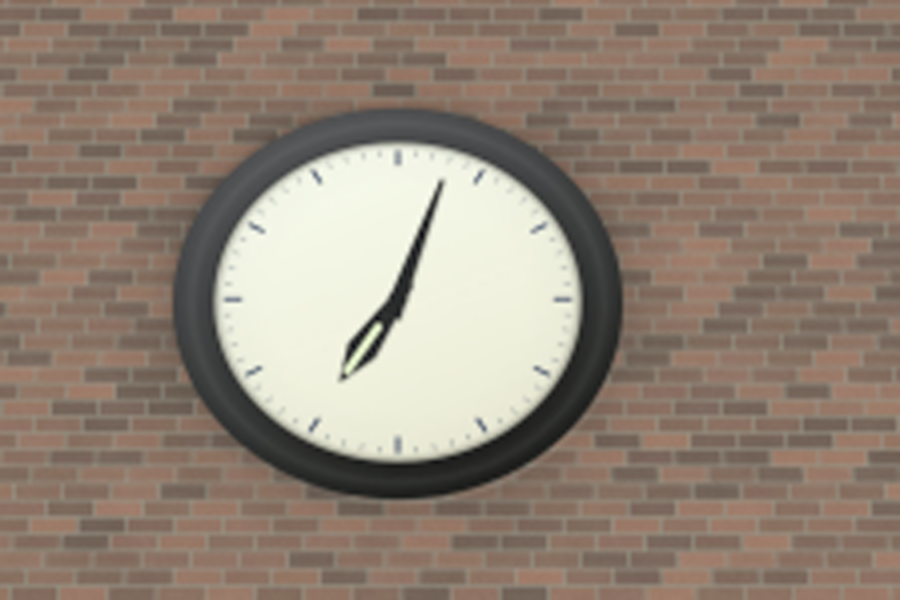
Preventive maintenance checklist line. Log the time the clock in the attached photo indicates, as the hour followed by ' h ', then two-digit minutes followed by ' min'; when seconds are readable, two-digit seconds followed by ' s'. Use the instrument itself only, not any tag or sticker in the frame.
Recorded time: 7 h 03 min
